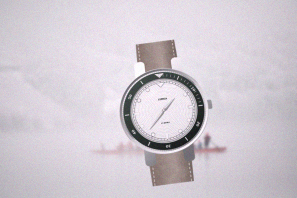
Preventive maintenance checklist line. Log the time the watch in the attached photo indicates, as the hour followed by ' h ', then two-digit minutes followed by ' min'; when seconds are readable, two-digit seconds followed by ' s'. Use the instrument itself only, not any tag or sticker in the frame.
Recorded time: 1 h 37 min
